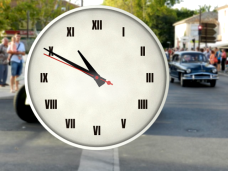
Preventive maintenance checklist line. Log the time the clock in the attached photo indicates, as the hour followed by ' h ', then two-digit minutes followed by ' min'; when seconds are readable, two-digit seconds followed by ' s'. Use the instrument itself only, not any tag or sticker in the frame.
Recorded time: 10 h 49 min 49 s
